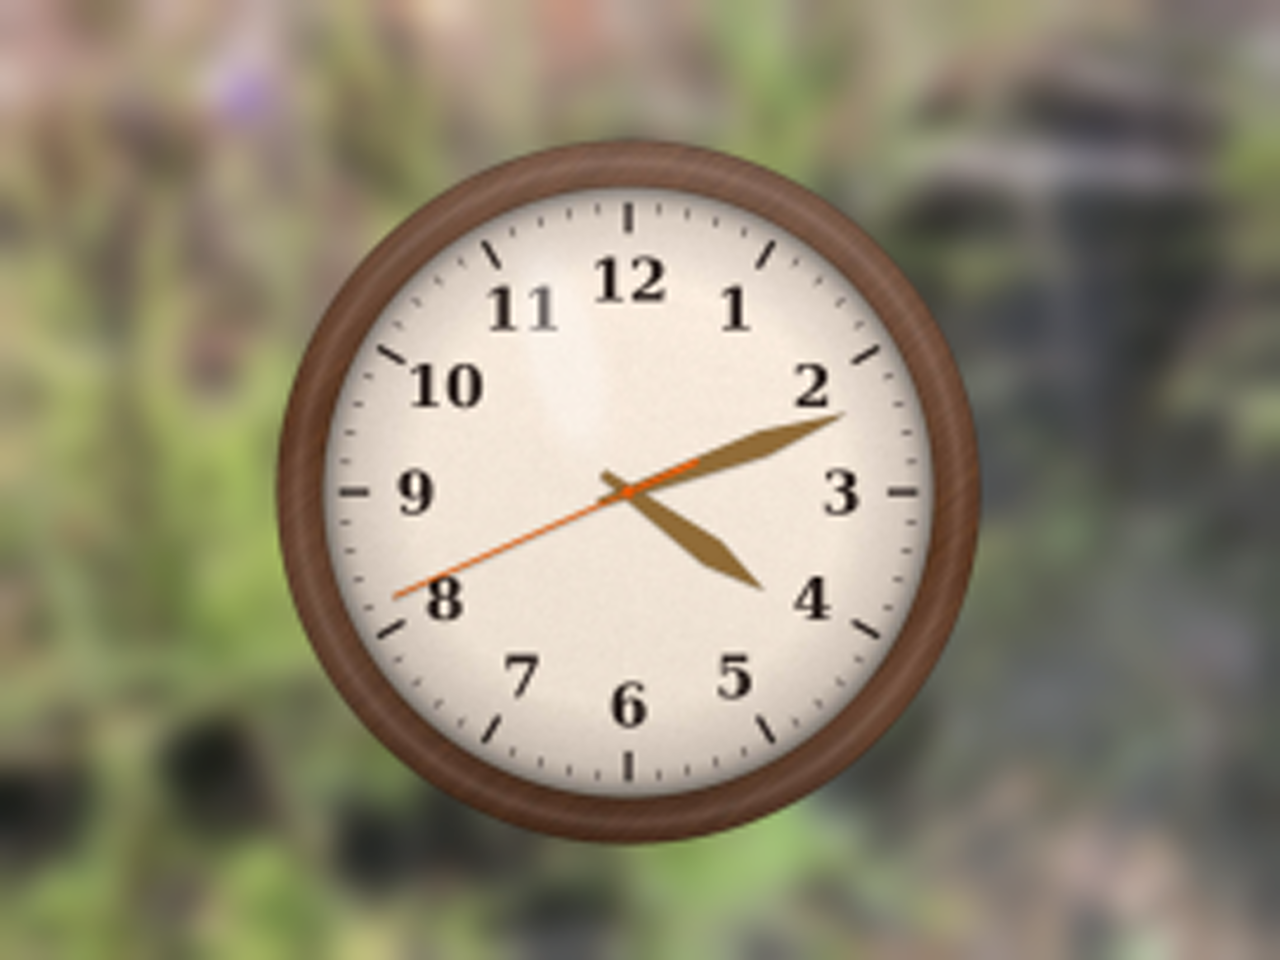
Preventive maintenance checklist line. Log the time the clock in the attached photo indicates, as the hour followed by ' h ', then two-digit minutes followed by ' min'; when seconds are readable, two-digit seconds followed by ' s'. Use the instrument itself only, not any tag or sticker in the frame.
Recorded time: 4 h 11 min 41 s
